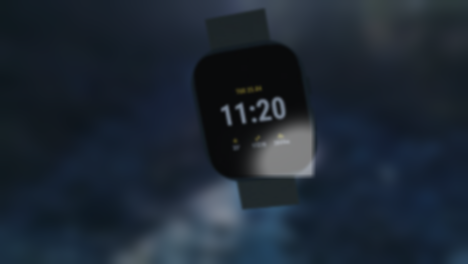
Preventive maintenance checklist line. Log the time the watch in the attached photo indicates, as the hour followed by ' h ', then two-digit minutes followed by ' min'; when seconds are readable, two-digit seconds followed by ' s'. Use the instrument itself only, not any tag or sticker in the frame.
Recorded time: 11 h 20 min
